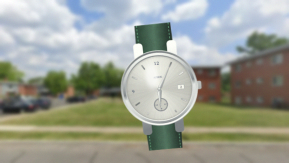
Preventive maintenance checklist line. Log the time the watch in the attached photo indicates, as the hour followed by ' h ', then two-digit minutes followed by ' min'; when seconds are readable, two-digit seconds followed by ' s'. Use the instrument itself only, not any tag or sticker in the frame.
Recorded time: 6 h 05 min
